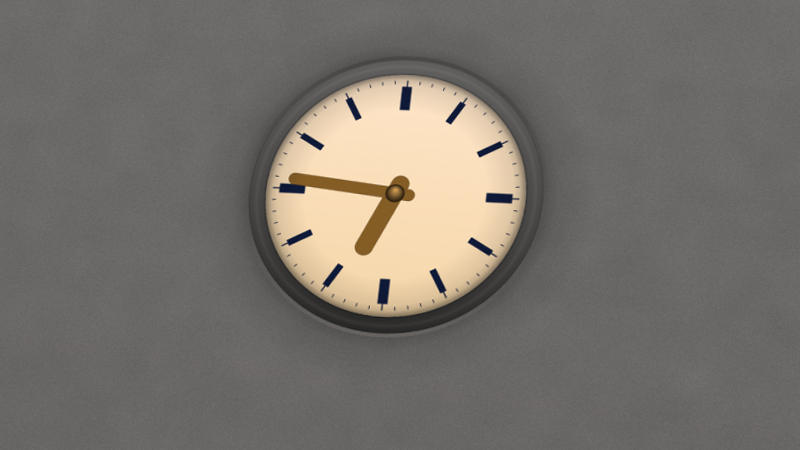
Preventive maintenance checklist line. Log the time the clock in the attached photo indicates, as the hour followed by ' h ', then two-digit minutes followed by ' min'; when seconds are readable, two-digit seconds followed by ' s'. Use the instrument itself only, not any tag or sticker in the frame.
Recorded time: 6 h 46 min
